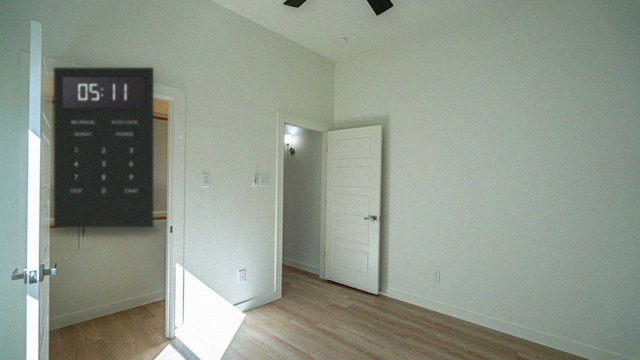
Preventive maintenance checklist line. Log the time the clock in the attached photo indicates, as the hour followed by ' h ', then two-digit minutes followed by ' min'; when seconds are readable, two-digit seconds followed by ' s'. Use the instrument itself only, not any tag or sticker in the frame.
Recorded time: 5 h 11 min
